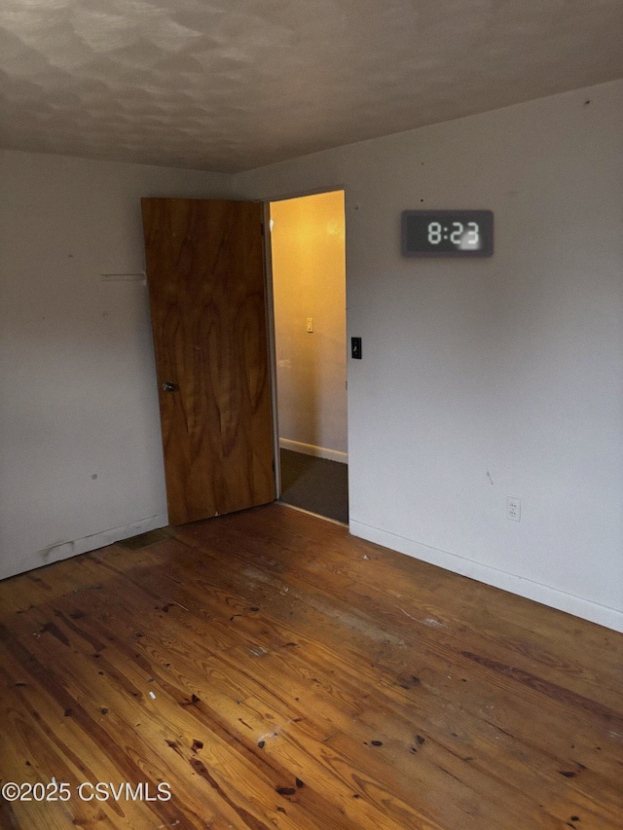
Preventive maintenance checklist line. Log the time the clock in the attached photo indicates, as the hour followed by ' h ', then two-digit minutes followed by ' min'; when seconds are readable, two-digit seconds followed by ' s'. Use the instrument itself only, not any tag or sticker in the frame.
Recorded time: 8 h 23 min
